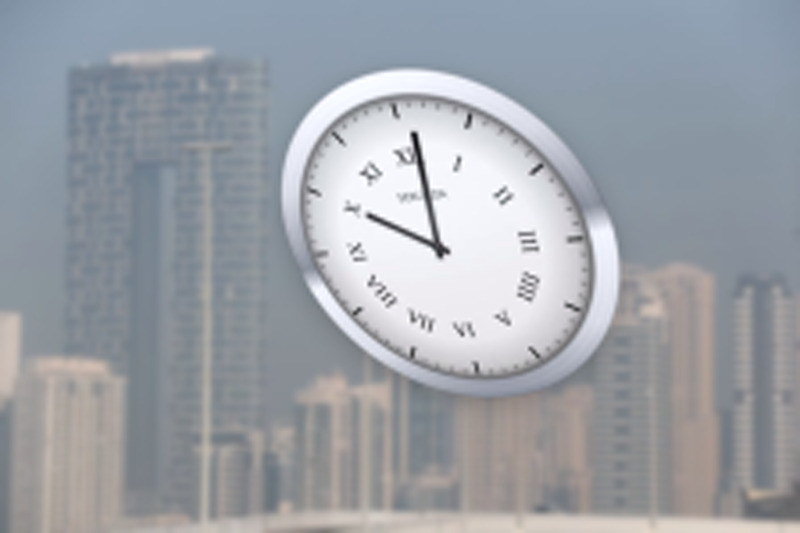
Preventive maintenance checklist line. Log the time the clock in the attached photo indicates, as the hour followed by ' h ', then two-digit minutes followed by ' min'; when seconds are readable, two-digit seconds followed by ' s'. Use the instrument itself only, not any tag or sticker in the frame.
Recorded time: 10 h 01 min
